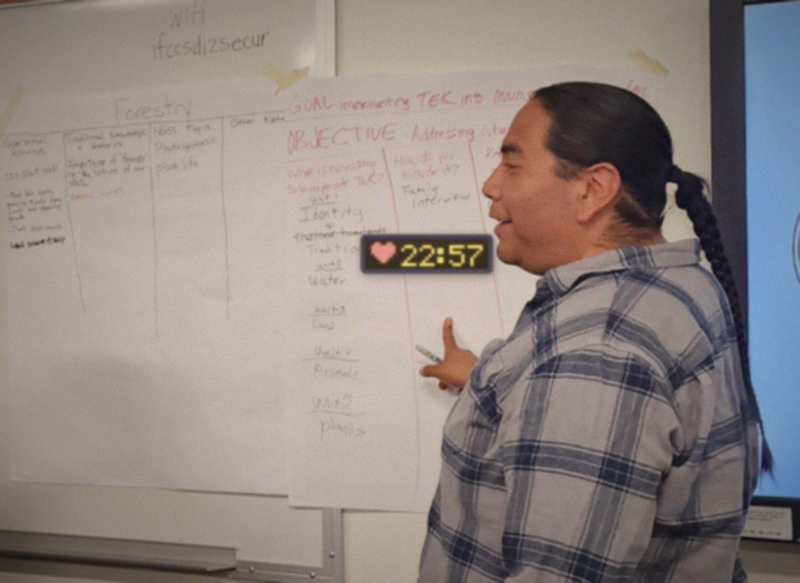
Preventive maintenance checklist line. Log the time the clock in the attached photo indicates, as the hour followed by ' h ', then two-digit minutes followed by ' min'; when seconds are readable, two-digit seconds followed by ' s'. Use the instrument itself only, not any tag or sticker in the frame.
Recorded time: 22 h 57 min
